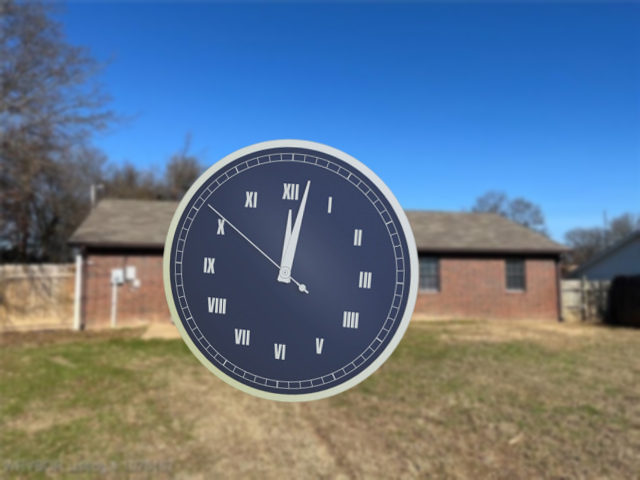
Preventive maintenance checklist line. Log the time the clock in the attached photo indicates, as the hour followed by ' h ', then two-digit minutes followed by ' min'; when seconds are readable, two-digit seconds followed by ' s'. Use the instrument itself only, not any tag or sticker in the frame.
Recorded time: 12 h 01 min 51 s
